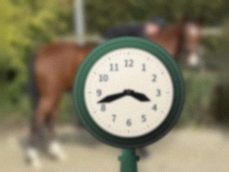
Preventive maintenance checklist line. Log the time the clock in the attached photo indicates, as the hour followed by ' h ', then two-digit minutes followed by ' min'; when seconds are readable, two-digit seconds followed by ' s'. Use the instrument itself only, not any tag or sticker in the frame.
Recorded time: 3 h 42 min
